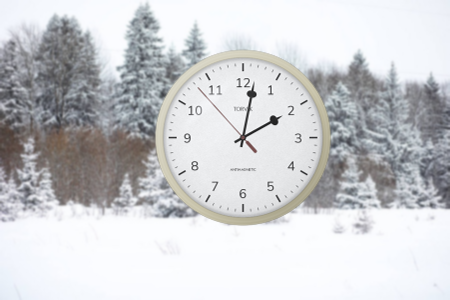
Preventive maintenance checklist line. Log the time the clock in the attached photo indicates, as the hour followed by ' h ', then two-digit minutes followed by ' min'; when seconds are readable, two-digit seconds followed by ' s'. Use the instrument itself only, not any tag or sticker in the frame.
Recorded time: 2 h 01 min 53 s
